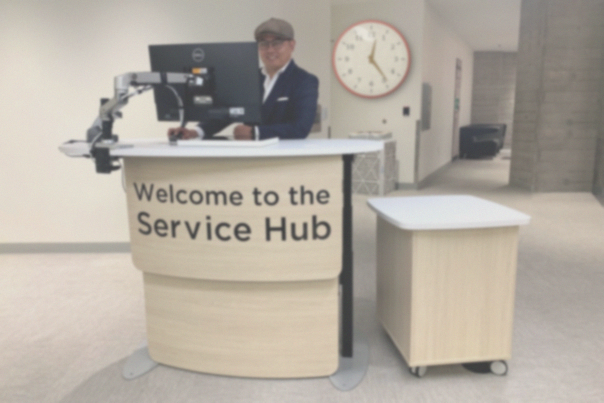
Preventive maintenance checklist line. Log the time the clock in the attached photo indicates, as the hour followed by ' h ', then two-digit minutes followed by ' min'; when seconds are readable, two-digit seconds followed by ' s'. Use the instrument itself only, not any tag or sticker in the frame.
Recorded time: 12 h 24 min
